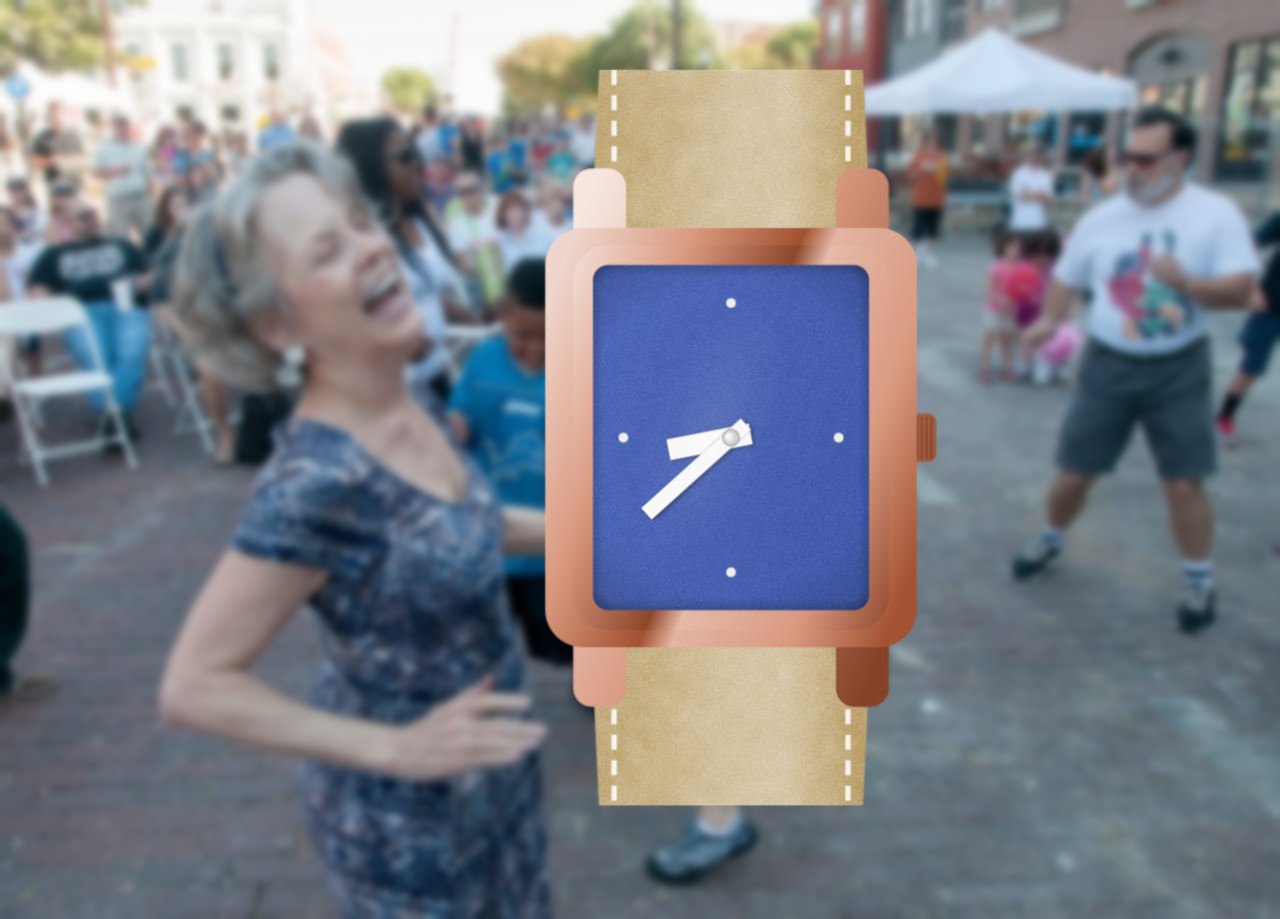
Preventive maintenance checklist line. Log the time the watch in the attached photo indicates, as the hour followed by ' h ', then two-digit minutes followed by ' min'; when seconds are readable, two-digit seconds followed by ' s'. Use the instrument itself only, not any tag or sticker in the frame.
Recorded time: 8 h 38 min
